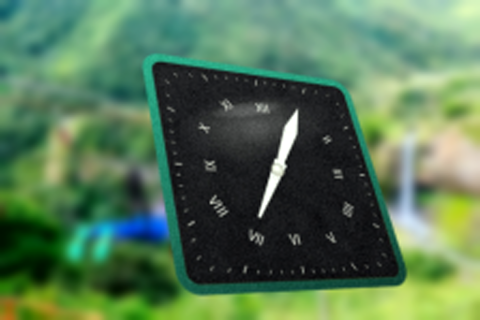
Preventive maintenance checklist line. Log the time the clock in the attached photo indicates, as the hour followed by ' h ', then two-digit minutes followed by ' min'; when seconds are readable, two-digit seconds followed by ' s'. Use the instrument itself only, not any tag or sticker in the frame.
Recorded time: 7 h 05 min
